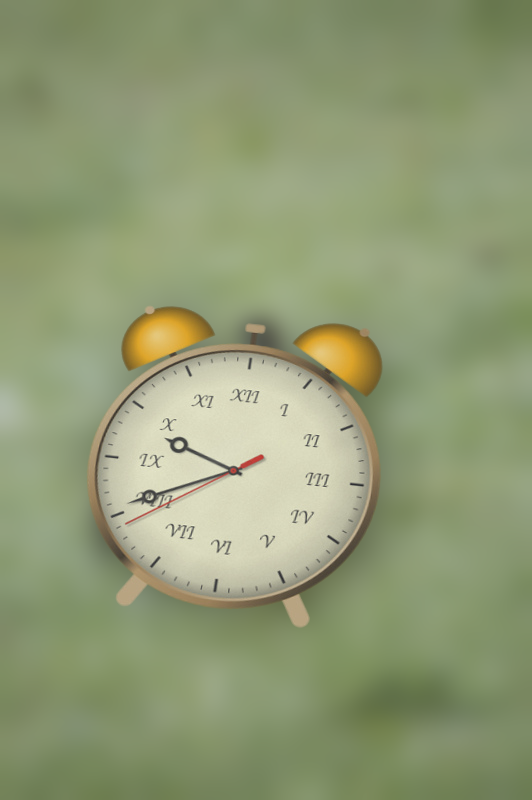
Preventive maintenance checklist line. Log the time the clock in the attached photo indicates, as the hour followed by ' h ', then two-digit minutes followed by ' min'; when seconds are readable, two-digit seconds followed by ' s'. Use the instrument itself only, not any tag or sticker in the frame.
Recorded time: 9 h 40 min 39 s
